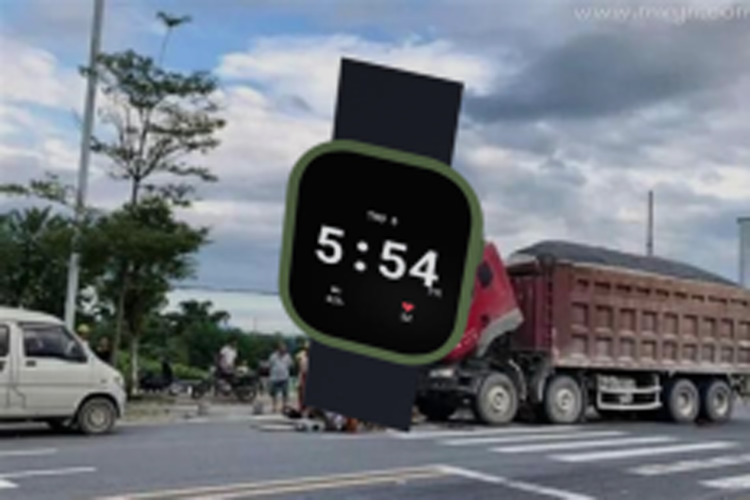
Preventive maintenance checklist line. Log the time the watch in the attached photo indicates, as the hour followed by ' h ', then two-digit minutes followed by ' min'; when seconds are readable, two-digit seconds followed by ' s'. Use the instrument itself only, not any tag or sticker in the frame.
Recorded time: 5 h 54 min
